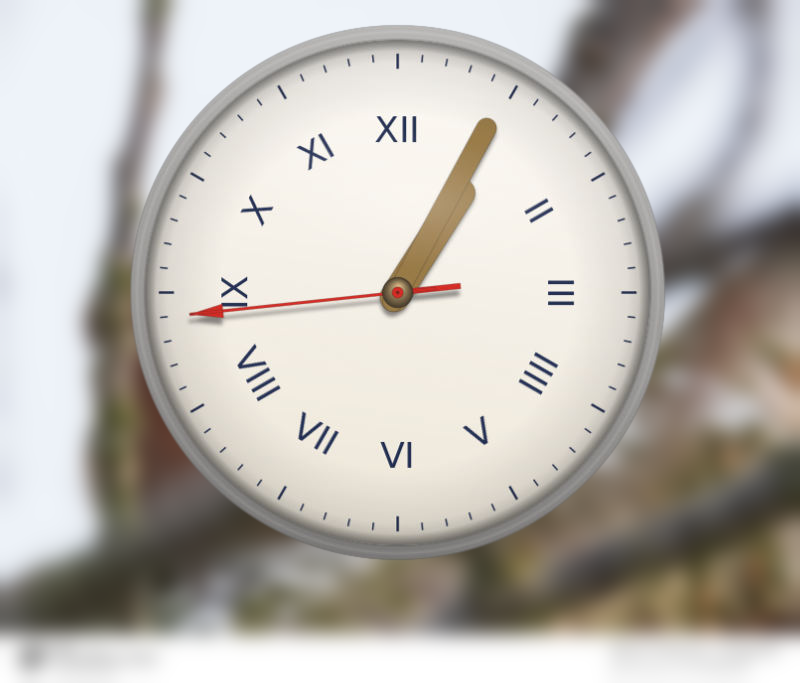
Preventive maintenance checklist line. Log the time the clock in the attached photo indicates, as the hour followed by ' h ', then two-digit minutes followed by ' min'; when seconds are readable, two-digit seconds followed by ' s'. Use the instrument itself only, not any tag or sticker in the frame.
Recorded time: 1 h 04 min 44 s
